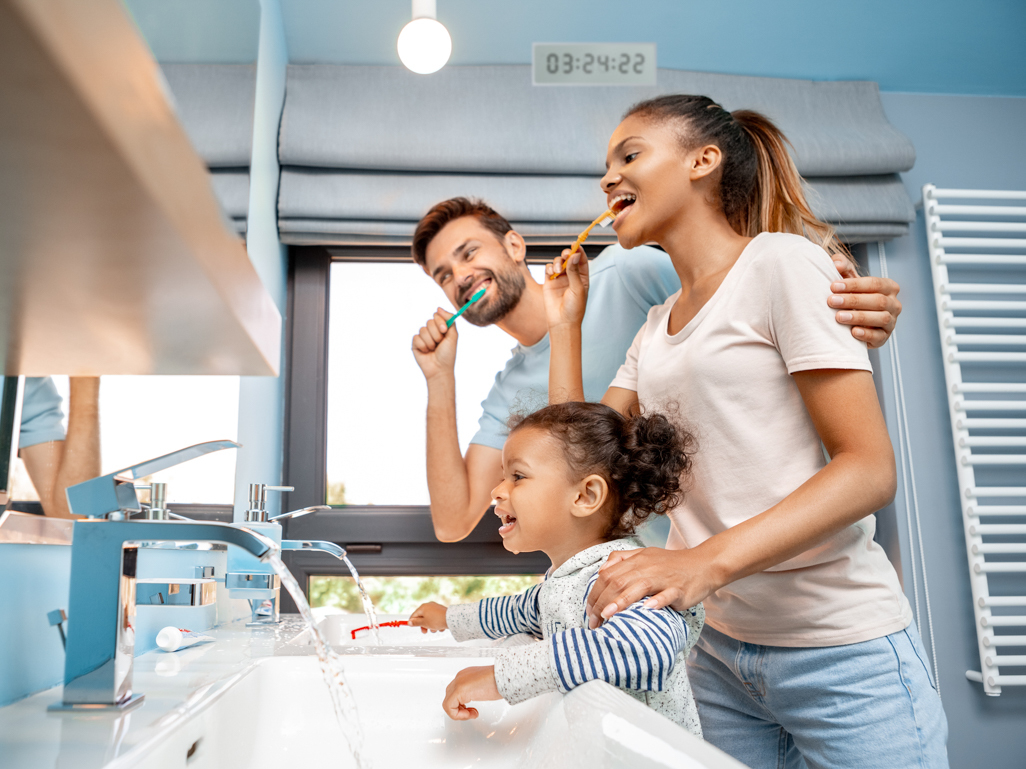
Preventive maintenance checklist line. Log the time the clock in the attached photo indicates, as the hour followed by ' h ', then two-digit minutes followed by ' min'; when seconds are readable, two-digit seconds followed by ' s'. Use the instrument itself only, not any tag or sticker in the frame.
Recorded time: 3 h 24 min 22 s
